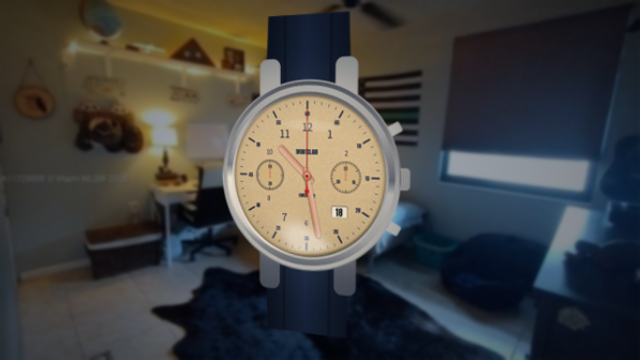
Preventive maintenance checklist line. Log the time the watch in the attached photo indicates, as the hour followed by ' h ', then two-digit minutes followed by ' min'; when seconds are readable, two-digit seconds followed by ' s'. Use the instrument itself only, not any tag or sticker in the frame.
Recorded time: 10 h 28 min
